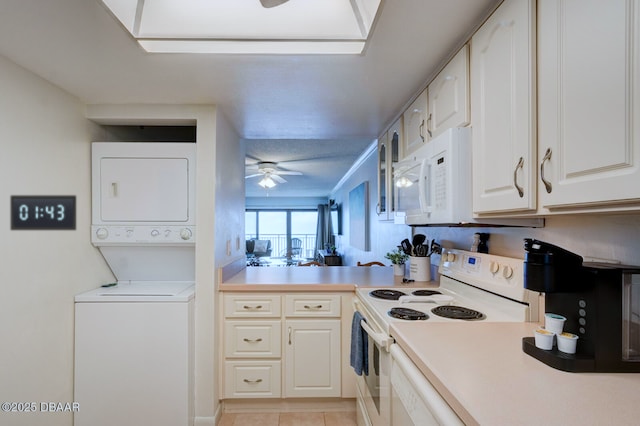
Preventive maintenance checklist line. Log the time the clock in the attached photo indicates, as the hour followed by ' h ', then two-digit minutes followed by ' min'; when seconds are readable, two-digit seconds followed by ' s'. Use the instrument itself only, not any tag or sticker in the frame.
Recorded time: 1 h 43 min
